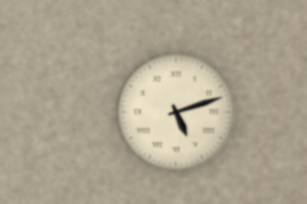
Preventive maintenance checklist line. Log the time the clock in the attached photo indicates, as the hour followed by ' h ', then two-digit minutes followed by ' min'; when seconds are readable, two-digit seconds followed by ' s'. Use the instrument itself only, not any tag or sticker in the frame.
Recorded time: 5 h 12 min
